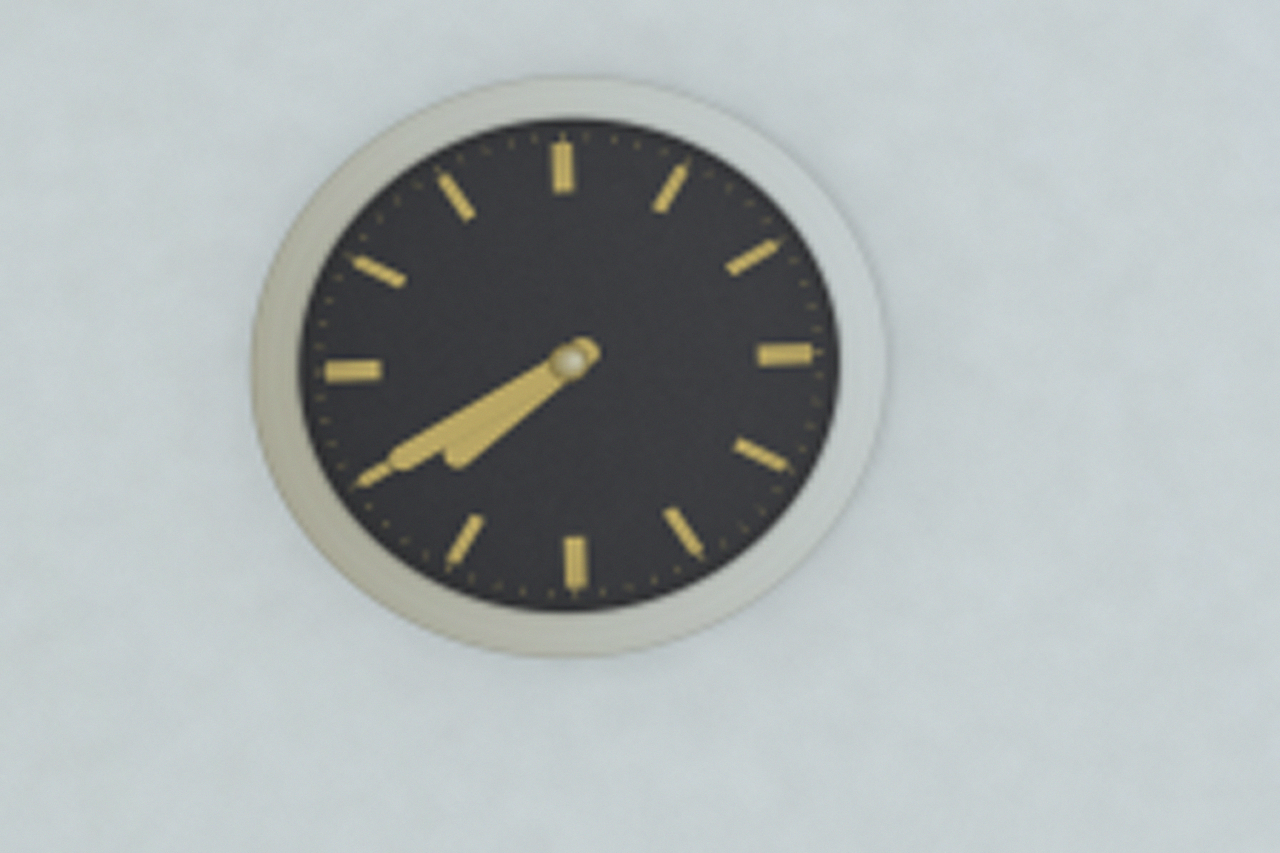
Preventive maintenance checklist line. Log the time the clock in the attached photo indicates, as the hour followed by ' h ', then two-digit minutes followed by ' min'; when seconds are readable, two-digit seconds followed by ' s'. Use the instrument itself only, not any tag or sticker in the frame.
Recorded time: 7 h 40 min
